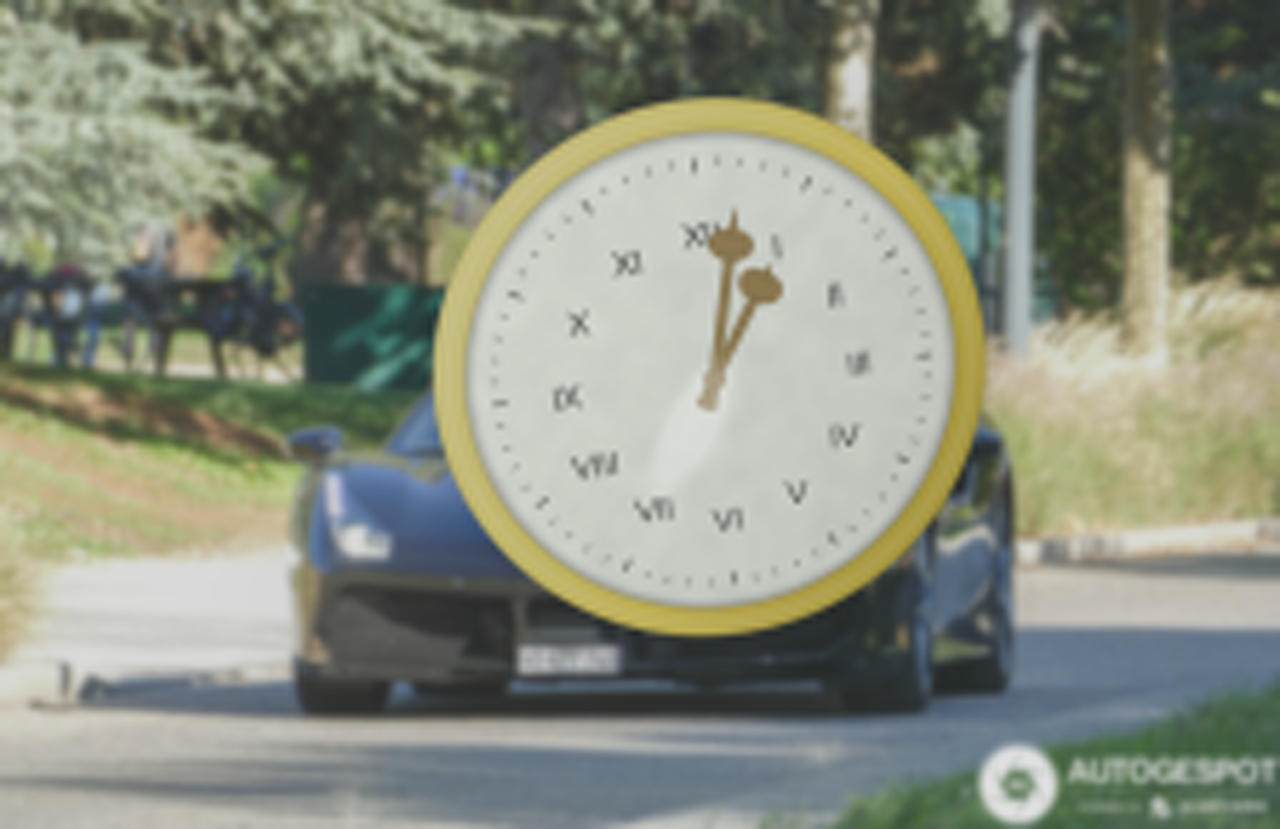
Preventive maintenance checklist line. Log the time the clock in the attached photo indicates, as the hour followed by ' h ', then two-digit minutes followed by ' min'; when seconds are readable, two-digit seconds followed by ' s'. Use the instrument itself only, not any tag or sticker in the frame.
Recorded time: 1 h 02 min
